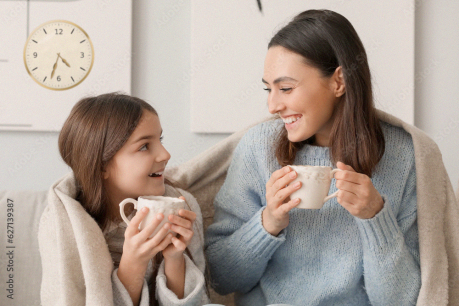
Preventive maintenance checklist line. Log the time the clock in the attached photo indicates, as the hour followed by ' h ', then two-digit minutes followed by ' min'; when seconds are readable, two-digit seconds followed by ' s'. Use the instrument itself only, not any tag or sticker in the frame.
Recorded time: 4 h 33 min
